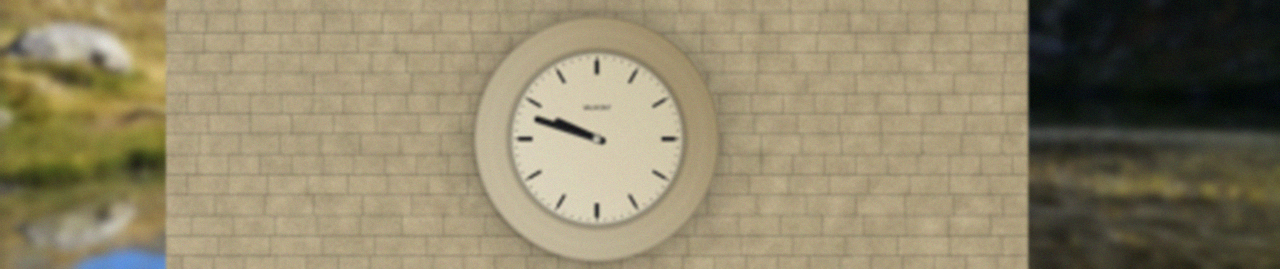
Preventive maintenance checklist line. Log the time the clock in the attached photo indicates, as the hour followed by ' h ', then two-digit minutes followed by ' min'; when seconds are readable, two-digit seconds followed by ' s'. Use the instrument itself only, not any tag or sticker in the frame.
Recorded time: 9 h 48 min
